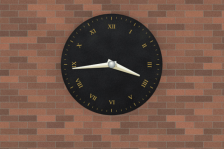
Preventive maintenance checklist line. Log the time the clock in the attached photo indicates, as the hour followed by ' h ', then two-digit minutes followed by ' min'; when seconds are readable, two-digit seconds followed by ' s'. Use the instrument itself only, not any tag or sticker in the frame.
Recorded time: 3 h 44 min
